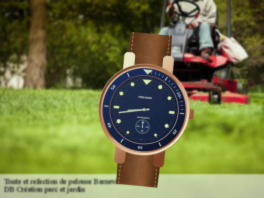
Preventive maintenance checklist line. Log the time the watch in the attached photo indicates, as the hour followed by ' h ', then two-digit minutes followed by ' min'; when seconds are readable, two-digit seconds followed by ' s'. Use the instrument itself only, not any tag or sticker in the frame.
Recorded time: 8 h 43 min
